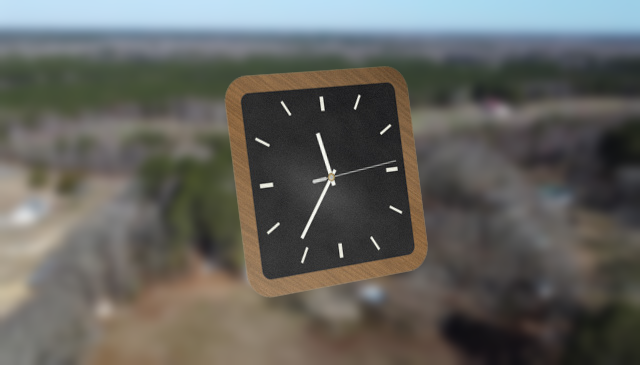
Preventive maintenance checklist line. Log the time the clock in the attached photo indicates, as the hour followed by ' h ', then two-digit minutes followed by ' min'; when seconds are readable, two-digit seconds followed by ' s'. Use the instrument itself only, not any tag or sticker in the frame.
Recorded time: 11 h 36 min 14 s
